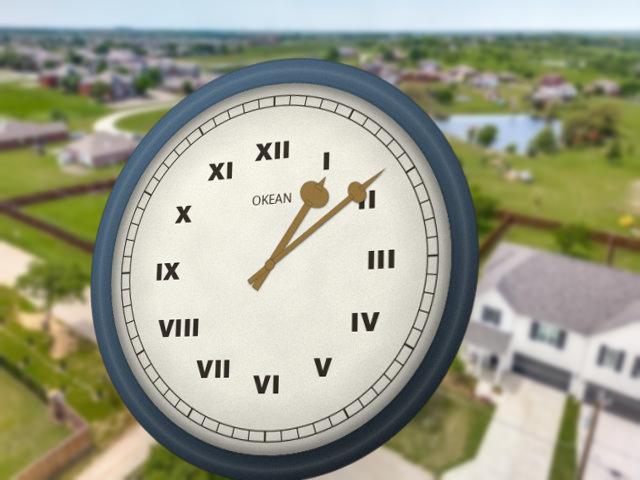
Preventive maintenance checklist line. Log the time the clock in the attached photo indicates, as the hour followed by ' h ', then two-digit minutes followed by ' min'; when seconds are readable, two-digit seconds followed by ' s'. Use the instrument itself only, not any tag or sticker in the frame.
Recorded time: 1 h 09 min
